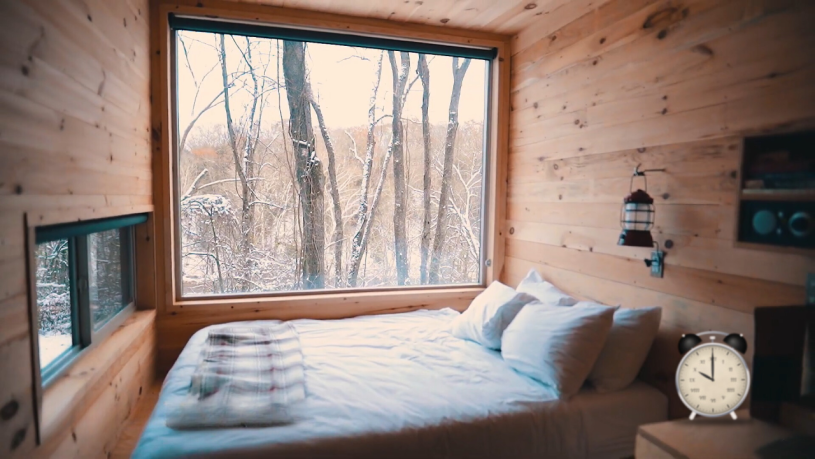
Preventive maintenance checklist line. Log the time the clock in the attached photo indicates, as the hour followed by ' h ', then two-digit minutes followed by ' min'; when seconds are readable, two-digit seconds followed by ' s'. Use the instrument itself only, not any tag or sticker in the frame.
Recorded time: 10 h 00 min
